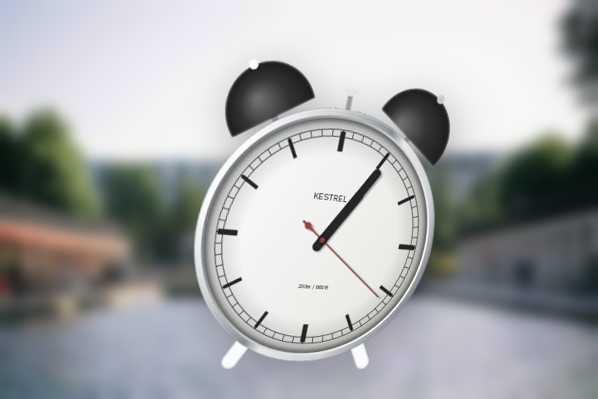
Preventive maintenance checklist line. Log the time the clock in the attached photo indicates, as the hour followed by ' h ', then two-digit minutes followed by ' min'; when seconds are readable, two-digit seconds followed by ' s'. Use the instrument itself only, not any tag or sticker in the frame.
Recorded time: 1 h 05 min 21 s
